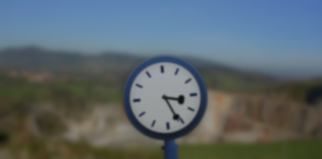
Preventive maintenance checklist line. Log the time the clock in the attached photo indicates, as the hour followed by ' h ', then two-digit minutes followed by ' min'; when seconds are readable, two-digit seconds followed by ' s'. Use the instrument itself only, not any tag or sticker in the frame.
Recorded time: 3 h 26 min
